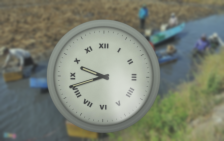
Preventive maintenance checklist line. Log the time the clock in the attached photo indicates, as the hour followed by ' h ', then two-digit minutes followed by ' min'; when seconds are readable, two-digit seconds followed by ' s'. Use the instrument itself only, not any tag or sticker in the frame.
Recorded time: 9 h 42 min
